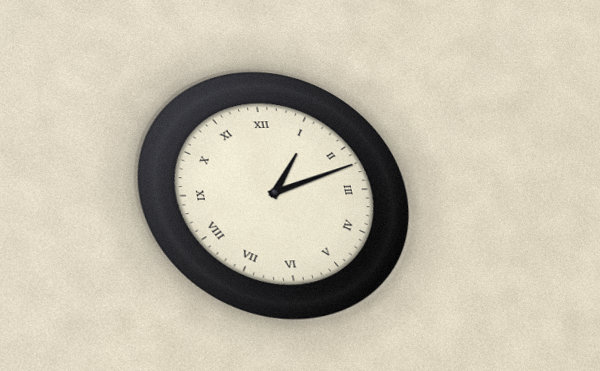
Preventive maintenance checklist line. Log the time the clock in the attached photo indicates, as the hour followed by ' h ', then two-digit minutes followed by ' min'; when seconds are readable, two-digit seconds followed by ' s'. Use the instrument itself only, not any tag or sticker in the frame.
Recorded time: 1 h 12 min
